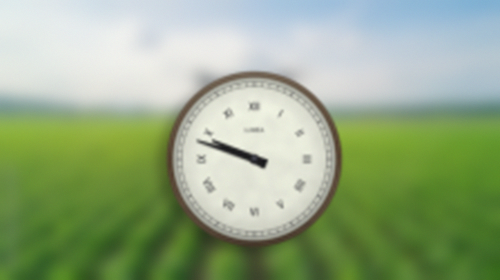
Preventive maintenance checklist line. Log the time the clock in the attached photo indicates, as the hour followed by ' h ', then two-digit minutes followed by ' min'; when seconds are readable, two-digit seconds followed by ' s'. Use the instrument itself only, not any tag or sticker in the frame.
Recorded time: 9 h 48 min
